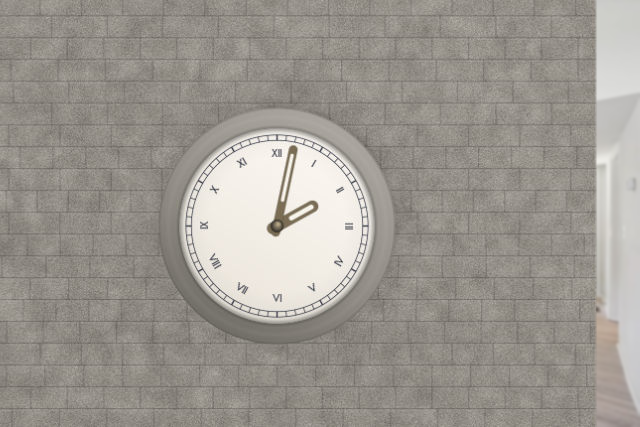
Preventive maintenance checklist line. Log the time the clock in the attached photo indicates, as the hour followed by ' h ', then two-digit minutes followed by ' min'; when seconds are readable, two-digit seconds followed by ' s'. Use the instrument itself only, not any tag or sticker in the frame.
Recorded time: 2 h 02 min
